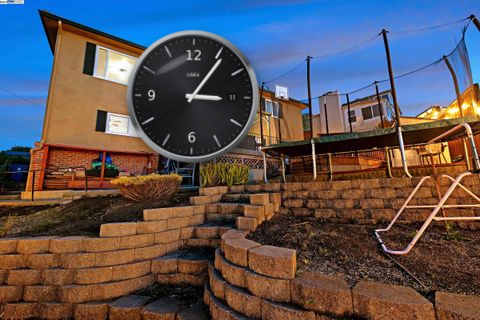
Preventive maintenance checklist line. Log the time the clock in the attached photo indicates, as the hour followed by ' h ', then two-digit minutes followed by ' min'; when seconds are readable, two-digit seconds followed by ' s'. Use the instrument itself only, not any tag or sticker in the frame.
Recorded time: 3 h 06 min
